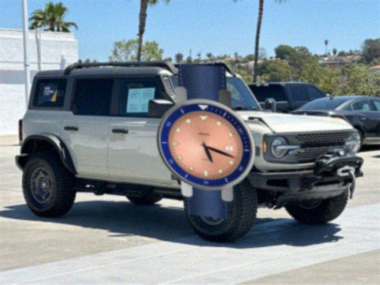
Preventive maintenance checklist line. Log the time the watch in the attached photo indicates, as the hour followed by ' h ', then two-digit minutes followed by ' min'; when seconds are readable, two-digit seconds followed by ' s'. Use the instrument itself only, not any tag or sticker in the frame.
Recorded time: 5 h 18 min
